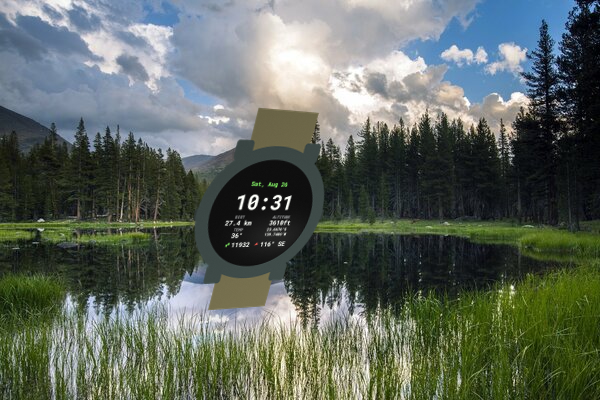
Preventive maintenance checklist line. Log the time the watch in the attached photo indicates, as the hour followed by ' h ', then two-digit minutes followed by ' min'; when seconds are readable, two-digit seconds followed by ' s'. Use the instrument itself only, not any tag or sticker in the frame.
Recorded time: 10 h 31 min
